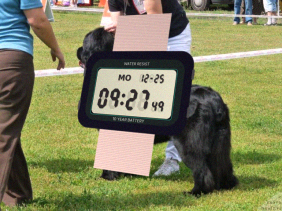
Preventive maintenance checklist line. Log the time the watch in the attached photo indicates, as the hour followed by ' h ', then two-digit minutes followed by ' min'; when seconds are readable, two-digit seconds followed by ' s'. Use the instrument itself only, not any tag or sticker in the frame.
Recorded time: 9 h 27 min 49 s
